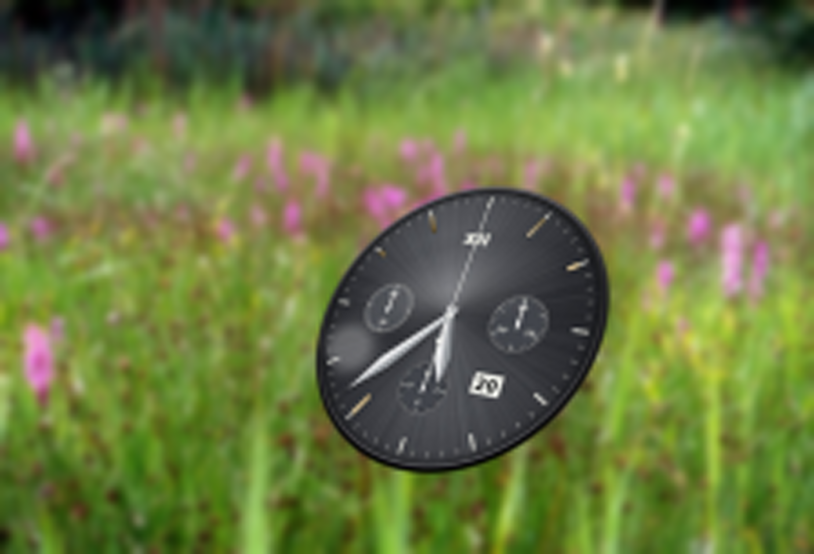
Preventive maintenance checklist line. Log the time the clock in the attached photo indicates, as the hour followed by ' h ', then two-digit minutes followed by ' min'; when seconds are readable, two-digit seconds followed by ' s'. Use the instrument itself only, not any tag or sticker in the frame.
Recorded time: 5 h 37 min
